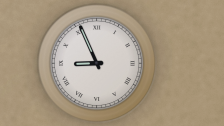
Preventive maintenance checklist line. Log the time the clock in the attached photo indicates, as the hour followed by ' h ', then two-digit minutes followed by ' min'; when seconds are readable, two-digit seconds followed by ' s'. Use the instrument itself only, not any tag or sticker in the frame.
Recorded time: 8 h 56 min
